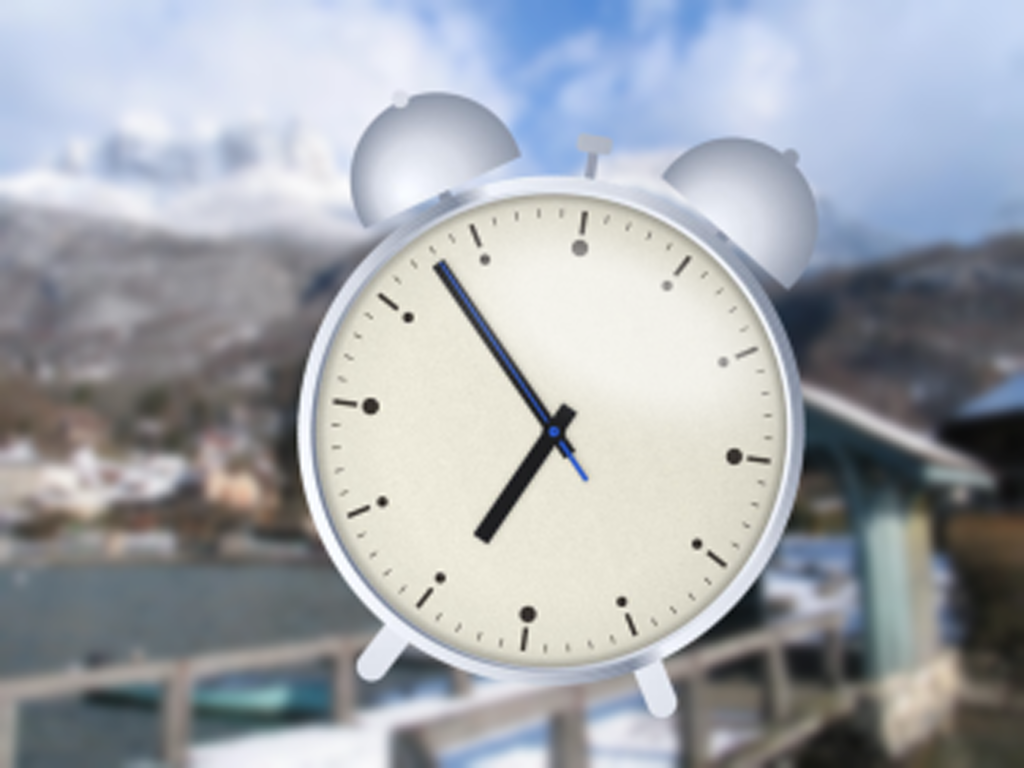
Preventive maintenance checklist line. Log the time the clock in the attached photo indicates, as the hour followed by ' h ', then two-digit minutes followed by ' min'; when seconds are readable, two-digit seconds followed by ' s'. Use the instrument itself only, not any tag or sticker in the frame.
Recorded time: 6 h 52 min 53 s
